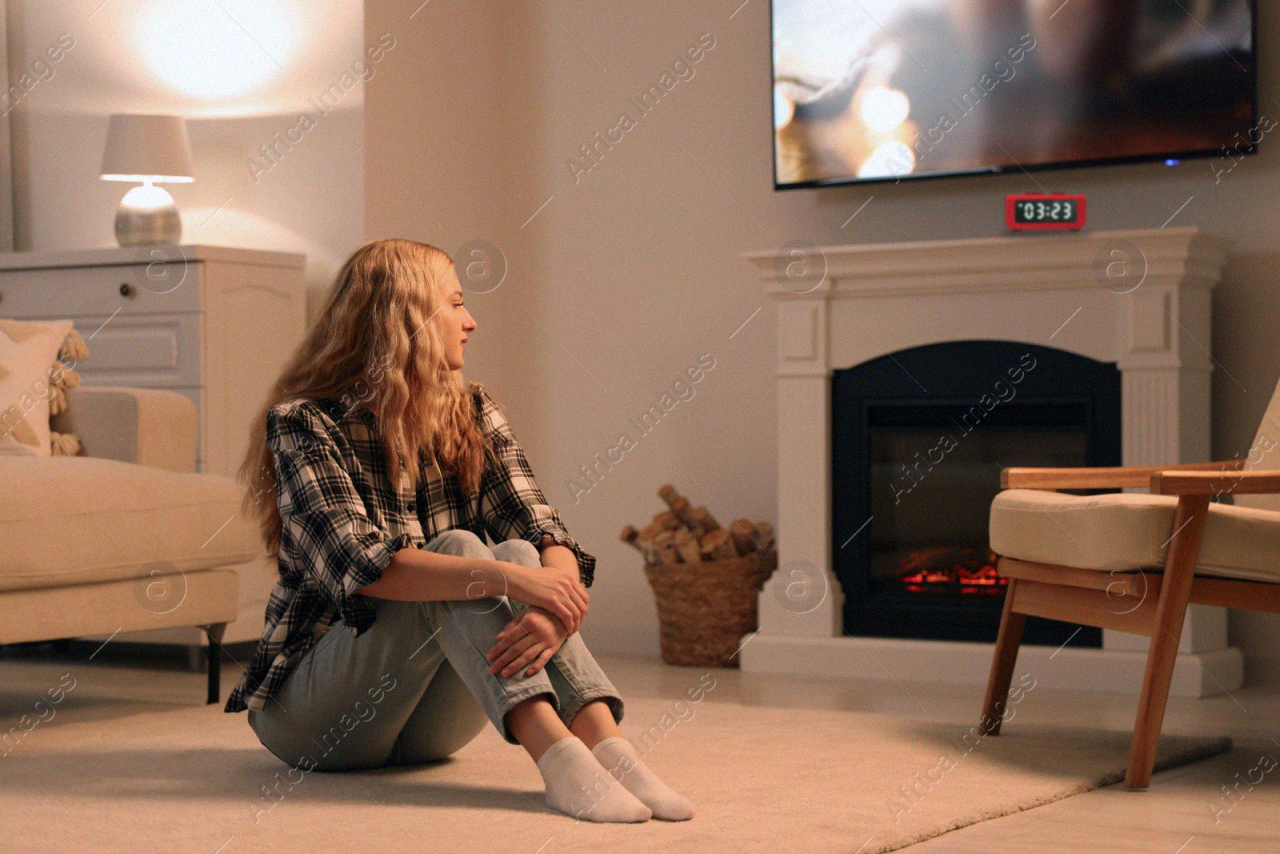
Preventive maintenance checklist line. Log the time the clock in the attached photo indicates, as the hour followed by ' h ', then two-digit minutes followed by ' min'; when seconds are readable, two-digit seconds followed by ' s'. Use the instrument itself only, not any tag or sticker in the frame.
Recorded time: 3 h 23 min
